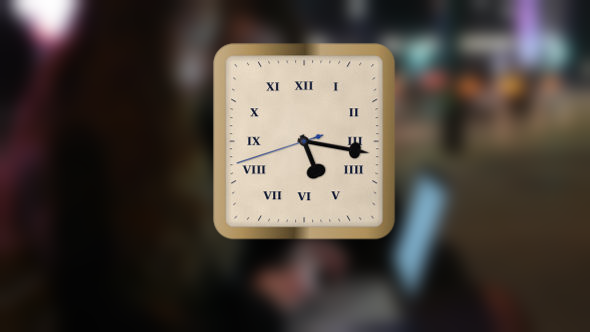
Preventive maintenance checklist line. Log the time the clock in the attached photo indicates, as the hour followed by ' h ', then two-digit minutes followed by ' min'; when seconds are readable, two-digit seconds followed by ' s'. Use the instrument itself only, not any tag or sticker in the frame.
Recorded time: 5 h 16 min 42 s
